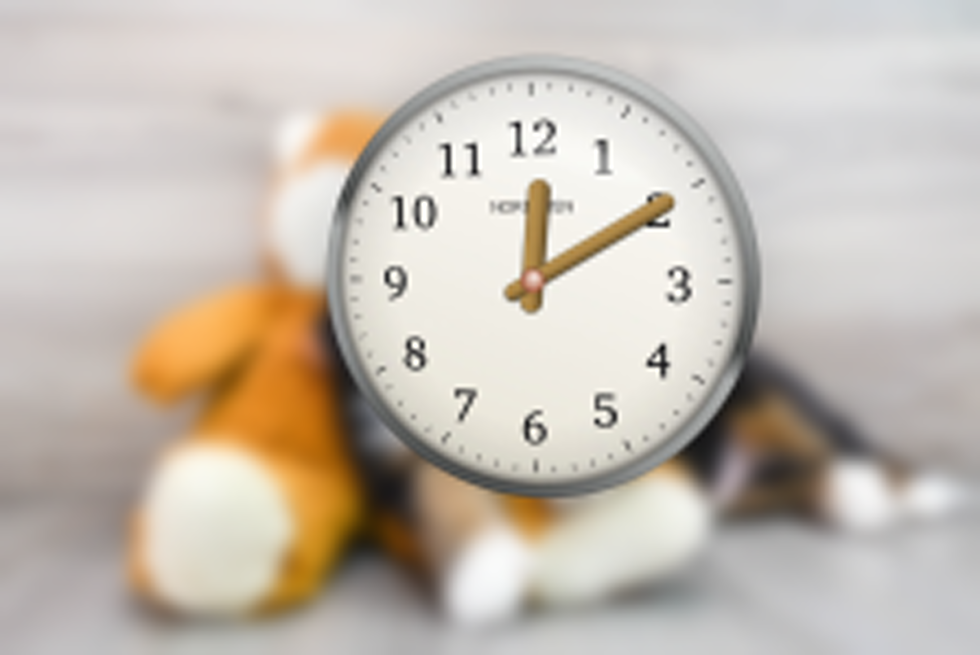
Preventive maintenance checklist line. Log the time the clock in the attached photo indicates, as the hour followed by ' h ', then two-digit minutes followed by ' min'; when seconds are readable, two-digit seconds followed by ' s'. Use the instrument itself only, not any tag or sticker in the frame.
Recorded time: 12 h 10 min
